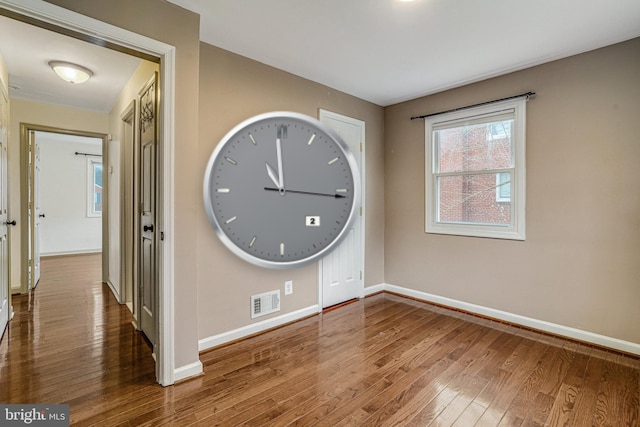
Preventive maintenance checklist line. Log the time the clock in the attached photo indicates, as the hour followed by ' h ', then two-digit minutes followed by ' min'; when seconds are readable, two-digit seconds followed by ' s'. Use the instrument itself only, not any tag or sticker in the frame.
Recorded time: 10 h 59 min 16 s
